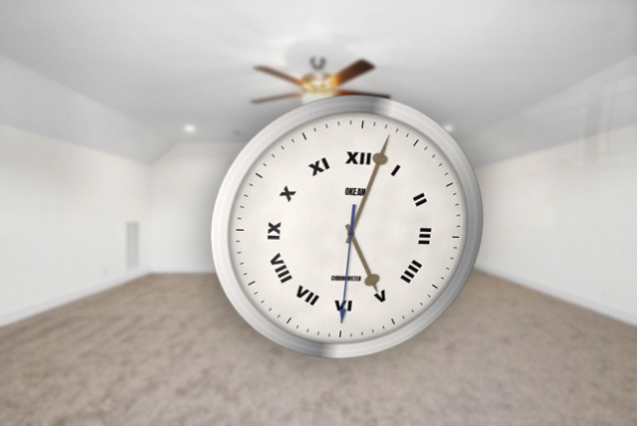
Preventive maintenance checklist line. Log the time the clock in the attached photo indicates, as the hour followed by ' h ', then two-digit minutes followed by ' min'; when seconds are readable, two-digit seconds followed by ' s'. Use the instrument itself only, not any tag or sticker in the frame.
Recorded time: 5 h 02 min 30 s
